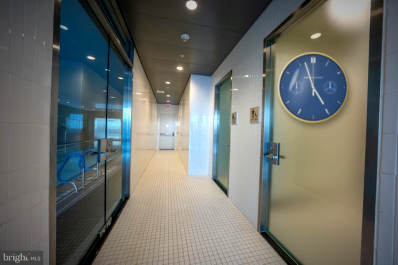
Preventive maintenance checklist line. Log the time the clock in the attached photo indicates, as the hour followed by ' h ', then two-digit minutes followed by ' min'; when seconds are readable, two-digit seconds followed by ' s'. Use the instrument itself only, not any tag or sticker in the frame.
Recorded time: 4 h 57 min
